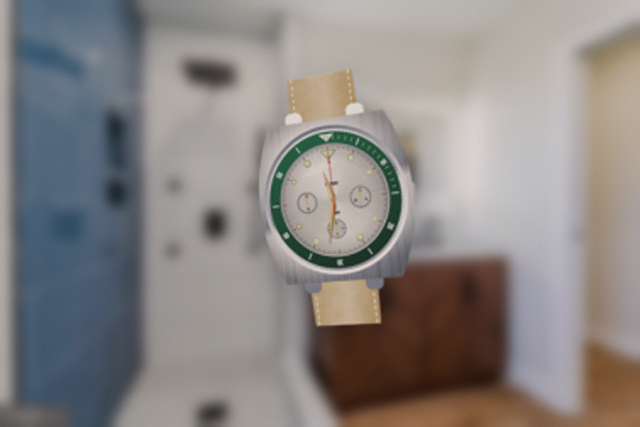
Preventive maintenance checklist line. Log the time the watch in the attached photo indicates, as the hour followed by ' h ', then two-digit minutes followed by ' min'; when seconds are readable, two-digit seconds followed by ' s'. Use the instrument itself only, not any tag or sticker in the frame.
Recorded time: 11 h 32 min
